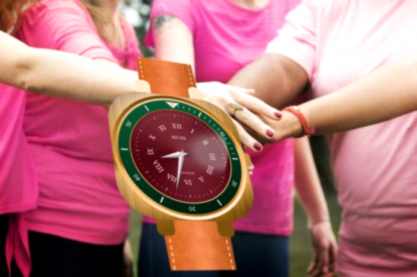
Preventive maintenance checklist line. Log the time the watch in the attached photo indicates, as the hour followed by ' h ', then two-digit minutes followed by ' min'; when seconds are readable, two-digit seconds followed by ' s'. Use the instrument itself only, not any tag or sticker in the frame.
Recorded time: 8 h 33 min
